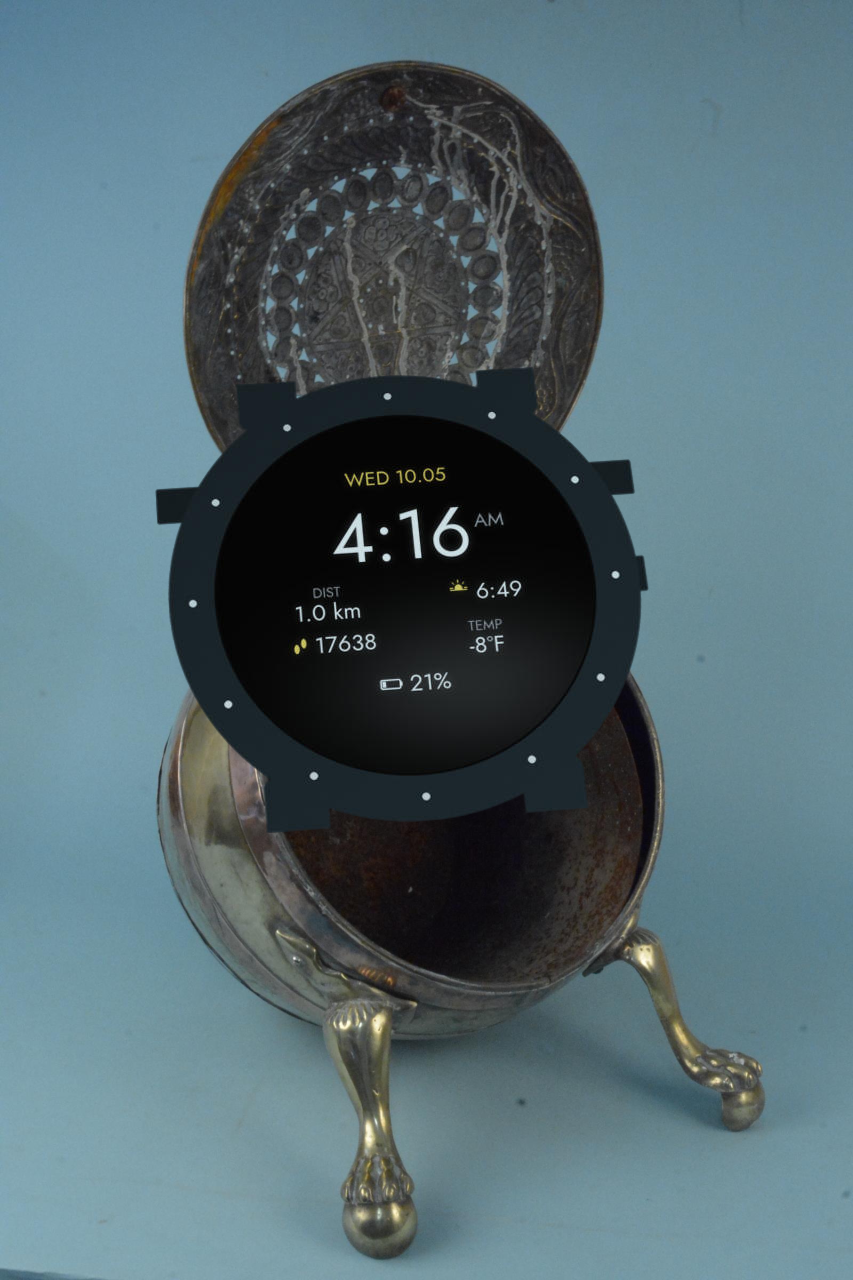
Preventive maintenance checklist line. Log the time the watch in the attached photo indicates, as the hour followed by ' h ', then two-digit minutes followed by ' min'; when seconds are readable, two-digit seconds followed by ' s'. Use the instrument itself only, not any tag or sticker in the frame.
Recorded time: 4 h 16 min
